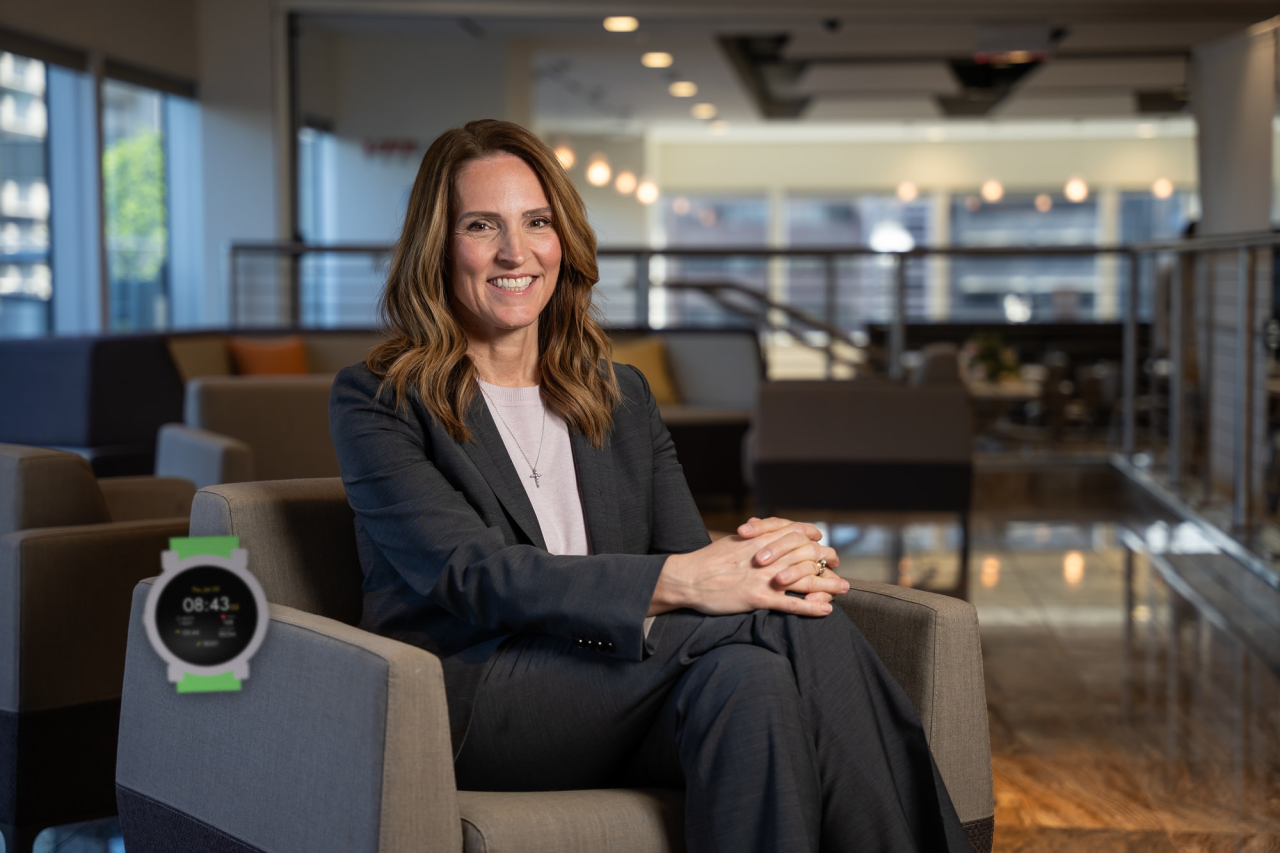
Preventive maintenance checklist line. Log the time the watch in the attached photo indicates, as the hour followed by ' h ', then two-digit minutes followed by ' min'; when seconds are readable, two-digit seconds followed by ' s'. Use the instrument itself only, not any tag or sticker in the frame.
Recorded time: 8 h 43 min
